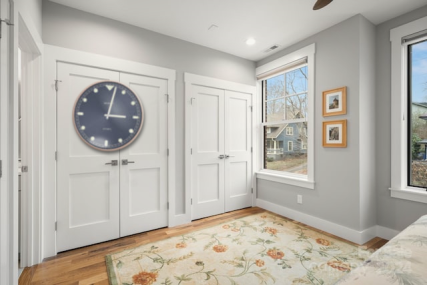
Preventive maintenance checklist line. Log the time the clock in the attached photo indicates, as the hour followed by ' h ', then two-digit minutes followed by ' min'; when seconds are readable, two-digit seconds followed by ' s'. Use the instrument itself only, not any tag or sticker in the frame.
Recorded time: 3 h 02 min
